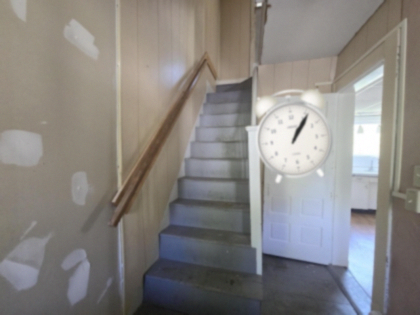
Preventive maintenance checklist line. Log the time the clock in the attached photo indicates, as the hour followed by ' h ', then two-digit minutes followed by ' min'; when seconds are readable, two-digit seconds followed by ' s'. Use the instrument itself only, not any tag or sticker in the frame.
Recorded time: 1 h 06 min
